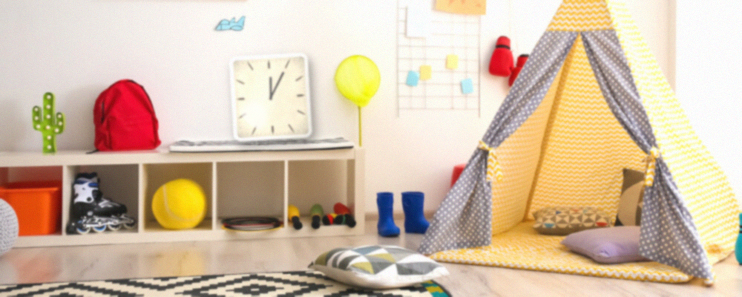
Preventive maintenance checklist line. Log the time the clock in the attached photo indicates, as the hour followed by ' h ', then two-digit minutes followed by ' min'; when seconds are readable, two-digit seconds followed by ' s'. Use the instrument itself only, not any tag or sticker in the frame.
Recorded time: 12 h 05 min
